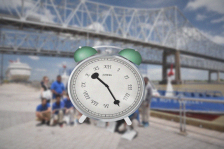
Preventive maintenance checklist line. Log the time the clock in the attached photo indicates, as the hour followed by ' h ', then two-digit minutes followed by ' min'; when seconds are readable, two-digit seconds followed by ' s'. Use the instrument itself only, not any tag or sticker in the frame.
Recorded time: 10 h 25 min
